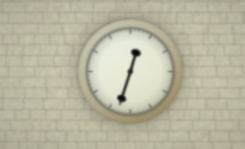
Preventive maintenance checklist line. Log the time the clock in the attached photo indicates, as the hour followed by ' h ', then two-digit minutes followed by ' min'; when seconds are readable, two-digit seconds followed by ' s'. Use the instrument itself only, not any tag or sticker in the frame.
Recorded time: 12 h 33 min
